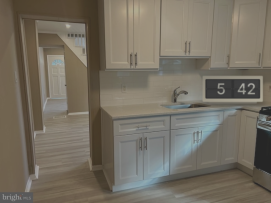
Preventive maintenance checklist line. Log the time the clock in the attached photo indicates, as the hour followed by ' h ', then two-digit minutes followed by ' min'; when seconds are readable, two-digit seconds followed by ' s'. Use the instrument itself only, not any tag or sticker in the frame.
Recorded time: 5 h 42 min
